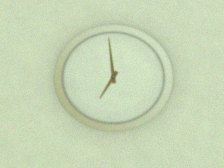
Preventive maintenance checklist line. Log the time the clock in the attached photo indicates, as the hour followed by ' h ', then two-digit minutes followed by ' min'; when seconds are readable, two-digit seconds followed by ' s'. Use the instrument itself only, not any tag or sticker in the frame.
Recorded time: 6 h 59 min
